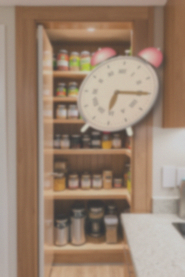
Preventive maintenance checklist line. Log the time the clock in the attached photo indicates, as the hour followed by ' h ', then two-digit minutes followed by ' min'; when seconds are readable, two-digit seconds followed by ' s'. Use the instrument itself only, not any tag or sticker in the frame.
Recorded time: 6 h 15 min
